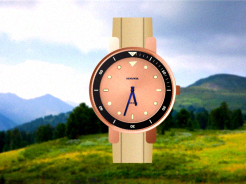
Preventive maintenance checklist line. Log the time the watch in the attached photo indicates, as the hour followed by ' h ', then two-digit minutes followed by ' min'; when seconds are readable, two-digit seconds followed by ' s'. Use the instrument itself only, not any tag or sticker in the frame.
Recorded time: 5 h 33 min
